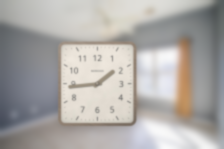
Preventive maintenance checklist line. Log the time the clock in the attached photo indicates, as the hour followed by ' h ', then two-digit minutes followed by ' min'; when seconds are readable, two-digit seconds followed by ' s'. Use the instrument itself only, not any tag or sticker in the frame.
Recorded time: 1 h 44 min
